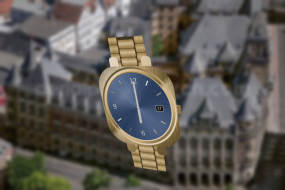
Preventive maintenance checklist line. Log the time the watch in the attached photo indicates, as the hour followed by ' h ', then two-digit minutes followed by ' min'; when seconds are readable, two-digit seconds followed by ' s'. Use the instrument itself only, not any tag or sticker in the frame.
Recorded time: 6 h 00 min
